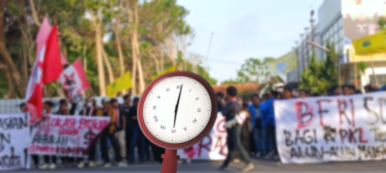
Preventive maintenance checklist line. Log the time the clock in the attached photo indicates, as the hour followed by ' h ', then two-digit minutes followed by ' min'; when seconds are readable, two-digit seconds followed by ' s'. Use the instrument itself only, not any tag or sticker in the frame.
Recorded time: 6 h 01 min
